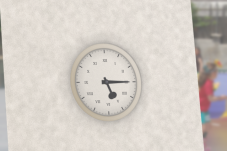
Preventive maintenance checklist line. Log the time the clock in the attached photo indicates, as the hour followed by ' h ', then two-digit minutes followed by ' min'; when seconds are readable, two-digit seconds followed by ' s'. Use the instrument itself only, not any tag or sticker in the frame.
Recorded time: 5 h 15 min
